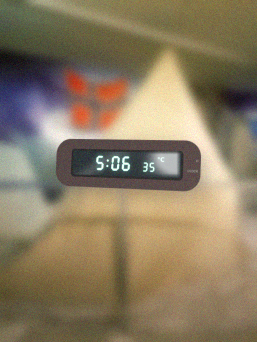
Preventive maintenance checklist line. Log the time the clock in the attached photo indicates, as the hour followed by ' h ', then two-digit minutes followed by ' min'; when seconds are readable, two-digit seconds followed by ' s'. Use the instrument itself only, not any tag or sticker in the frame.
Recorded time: 5 h 06 min
